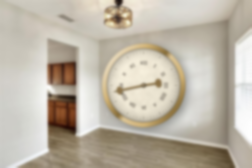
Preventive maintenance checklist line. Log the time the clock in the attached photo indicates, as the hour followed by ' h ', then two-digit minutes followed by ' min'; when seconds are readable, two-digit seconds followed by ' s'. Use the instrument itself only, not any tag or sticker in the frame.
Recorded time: 2 h 43 min
